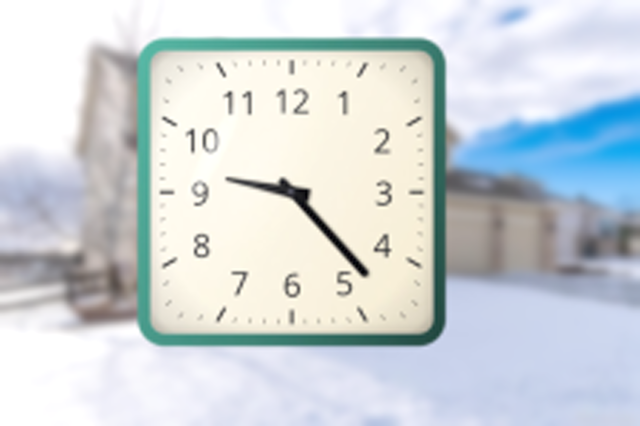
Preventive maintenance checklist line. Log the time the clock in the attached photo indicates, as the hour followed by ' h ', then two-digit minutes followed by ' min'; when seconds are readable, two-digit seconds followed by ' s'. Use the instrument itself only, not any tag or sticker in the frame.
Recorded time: 9 h 23 min
